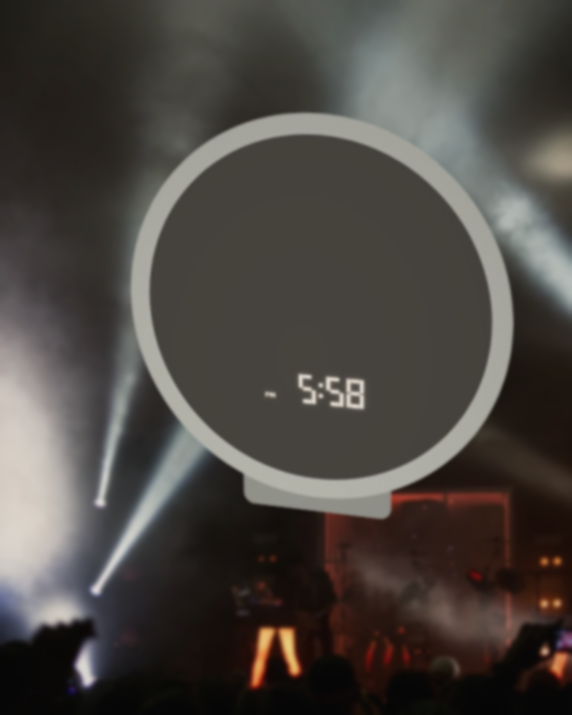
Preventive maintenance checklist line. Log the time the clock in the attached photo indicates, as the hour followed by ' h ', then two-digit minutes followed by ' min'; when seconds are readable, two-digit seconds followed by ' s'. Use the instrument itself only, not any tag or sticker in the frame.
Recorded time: 5 h 58 min
